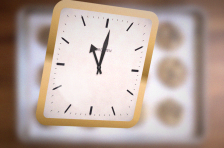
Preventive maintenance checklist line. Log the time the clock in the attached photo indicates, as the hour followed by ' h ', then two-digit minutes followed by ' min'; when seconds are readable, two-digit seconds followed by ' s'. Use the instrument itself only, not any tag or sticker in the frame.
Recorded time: 11 h 01 min
